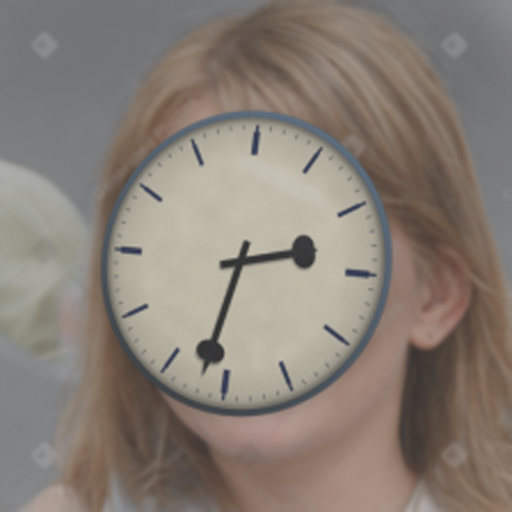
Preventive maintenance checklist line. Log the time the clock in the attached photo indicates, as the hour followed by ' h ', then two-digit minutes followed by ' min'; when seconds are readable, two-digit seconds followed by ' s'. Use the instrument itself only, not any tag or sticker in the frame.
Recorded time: 2 h 32 min
